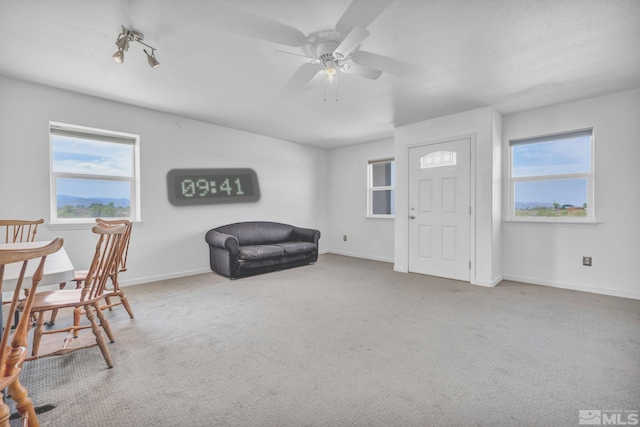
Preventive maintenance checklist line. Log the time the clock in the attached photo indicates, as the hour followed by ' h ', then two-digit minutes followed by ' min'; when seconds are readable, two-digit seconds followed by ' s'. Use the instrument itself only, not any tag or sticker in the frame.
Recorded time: 9 h 41 min
